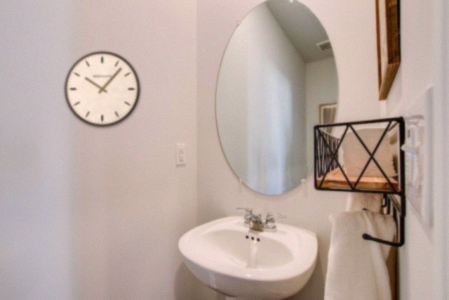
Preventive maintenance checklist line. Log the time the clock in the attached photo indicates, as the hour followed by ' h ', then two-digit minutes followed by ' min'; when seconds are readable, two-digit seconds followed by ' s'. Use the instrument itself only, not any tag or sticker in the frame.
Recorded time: 10 h 07 min
